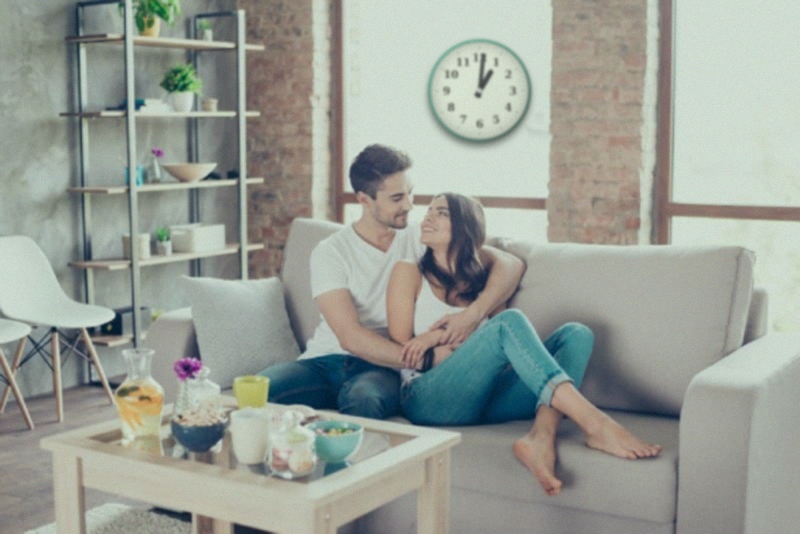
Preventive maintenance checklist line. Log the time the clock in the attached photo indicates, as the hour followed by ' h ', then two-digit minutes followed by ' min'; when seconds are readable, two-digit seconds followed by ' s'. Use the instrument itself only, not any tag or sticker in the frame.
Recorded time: 1 h 01 min
